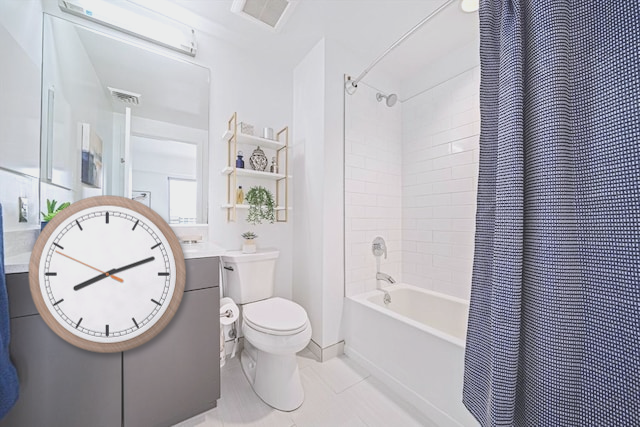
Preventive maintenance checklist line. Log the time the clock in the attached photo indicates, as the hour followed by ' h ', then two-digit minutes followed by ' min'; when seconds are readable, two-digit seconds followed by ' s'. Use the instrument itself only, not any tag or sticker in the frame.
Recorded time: 8 h 11 min 49 s
